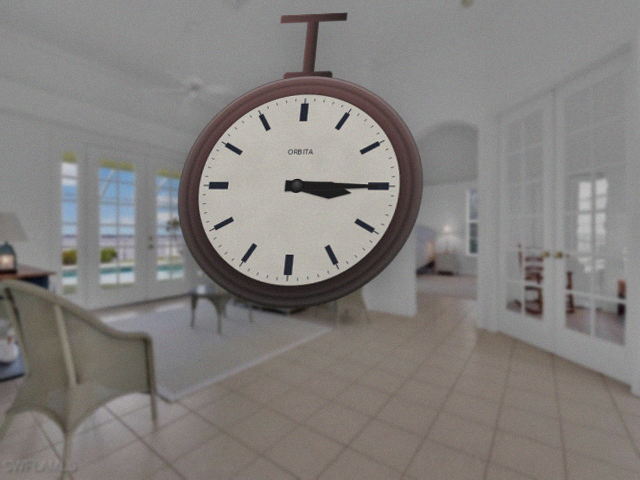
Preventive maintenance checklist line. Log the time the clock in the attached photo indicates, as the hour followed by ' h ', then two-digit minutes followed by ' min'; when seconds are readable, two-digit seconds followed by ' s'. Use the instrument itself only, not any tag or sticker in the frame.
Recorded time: 3 h 15 min
